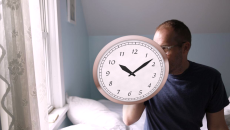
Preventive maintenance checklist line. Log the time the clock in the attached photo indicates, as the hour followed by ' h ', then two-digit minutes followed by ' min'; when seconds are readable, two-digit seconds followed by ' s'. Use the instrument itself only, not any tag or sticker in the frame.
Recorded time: 10 h 08 min
